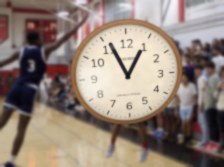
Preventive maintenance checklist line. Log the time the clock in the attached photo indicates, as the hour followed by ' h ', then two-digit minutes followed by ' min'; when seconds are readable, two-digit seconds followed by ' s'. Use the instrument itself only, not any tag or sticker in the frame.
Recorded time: 12 h 56 min
